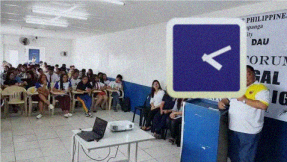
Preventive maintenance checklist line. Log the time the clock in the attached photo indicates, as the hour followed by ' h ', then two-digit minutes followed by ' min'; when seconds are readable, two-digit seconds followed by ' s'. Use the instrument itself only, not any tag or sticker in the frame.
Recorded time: 4 h 11 min
